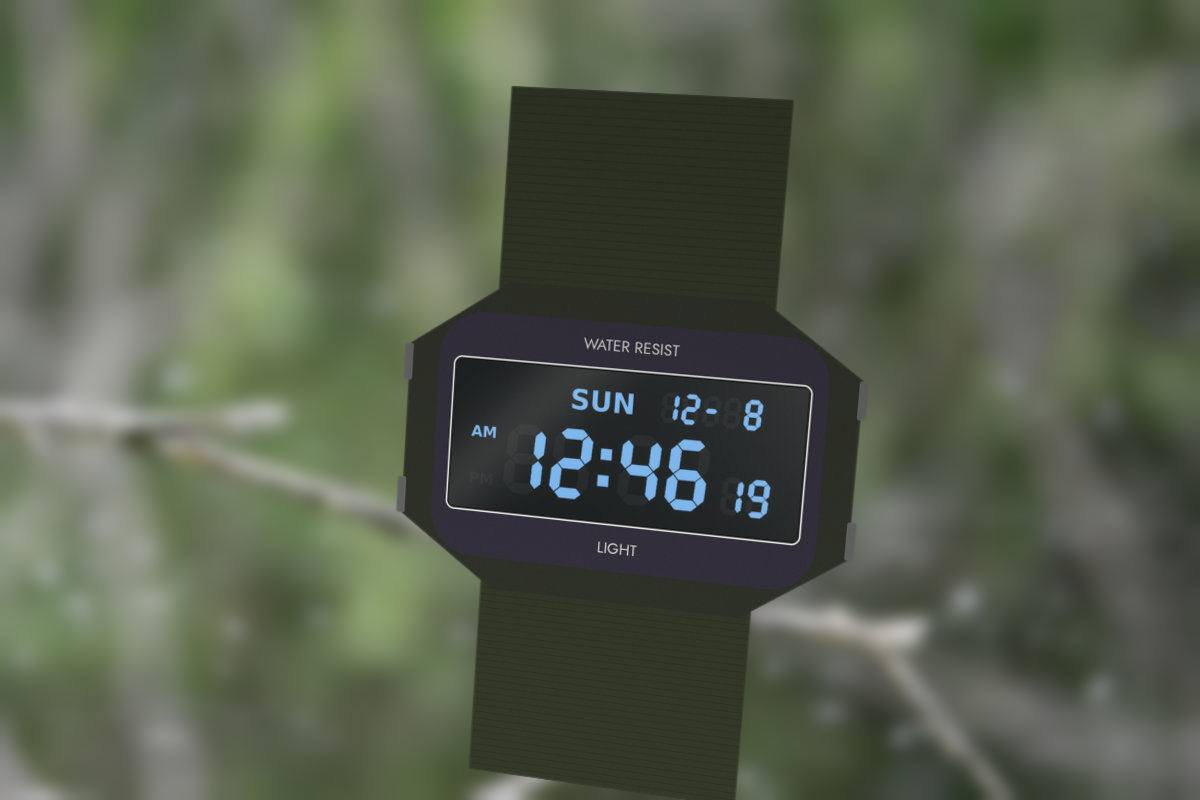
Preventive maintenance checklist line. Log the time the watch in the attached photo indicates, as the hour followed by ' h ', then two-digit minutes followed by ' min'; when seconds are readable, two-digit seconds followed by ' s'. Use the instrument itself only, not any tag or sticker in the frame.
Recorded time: 12 h 46 min 19 s
